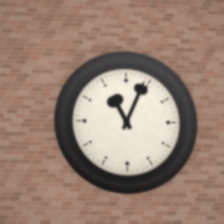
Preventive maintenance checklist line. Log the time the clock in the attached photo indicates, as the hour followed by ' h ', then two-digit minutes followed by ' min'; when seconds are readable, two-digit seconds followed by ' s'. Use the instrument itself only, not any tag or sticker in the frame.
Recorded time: 11 h 04 min
